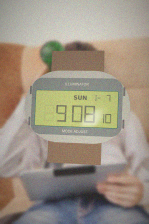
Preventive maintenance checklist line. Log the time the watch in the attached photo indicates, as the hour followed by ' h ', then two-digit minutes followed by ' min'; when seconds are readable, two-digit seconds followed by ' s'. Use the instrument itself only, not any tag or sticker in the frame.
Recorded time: 9 h 08 min 10 s
